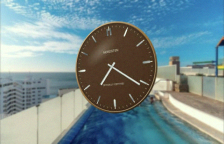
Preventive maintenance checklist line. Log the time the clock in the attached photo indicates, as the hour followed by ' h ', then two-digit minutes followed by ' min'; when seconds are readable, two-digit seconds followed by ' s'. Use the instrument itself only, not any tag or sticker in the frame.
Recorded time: 7 h 21 min
